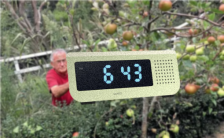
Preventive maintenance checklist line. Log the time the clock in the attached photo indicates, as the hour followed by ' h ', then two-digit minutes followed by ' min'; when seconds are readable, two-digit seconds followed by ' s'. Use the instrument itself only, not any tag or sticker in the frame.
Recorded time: 6 h 43 min
